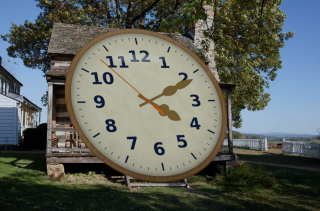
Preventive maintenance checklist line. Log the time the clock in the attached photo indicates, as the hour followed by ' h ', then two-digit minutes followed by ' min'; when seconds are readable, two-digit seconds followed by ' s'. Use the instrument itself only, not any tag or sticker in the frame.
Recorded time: 4 h 10 min 53 s
